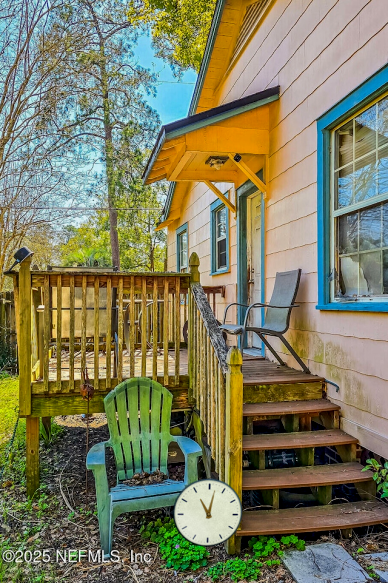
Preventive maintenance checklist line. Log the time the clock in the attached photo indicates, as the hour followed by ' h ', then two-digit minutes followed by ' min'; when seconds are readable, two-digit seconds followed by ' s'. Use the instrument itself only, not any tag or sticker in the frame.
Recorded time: 11 h 02 min
